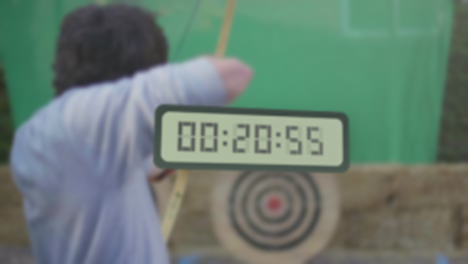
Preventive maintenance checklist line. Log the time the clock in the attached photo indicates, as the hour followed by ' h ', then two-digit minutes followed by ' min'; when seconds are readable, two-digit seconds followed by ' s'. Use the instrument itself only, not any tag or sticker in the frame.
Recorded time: 0 h 20 min 55 s
